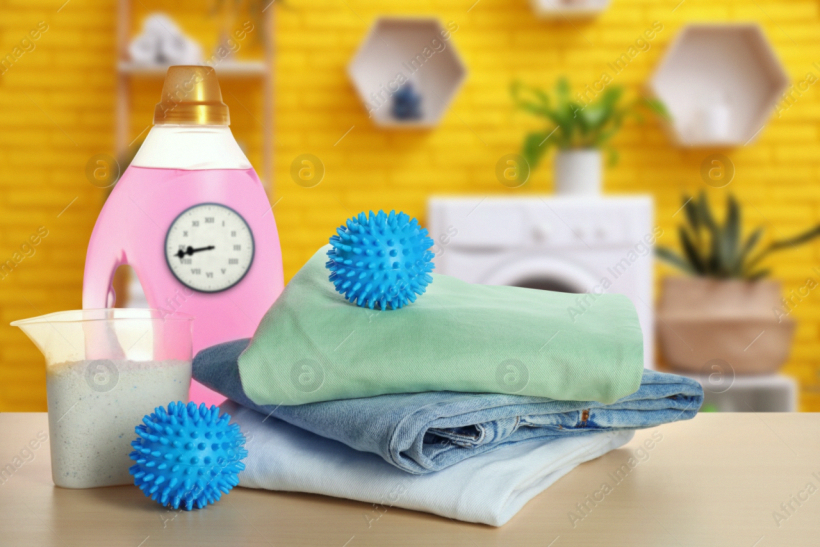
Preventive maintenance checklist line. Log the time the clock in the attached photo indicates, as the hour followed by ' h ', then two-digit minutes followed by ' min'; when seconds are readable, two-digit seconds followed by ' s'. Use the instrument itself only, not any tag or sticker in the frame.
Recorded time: 8 h 43 min
